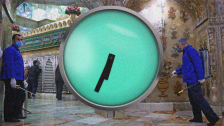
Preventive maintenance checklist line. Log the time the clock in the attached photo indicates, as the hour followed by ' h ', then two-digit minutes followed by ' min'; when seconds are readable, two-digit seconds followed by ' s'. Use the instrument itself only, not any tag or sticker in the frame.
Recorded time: 6 h 34 min
